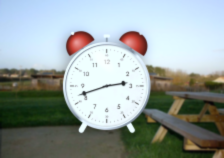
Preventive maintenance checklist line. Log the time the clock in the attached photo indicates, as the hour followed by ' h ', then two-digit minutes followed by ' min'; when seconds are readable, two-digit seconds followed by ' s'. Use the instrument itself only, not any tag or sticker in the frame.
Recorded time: 2 h 42 min
